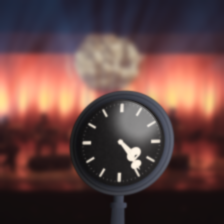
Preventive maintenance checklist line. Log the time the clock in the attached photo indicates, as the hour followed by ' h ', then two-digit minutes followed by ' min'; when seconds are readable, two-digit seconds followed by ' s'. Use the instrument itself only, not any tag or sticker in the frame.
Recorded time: 4 h 24 min
